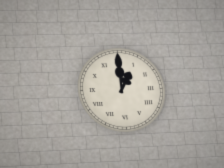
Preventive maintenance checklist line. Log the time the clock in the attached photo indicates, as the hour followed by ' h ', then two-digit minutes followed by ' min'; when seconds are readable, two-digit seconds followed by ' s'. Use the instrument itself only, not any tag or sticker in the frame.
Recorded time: 1 h 00 min
